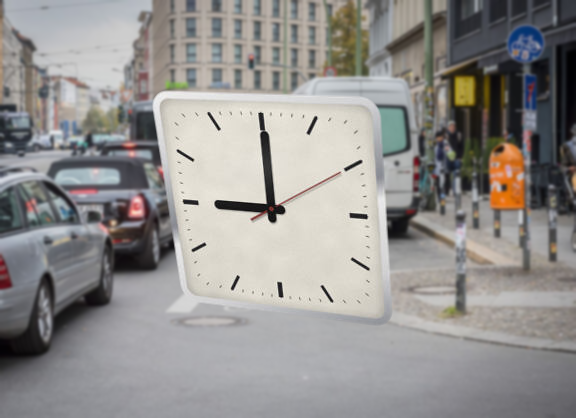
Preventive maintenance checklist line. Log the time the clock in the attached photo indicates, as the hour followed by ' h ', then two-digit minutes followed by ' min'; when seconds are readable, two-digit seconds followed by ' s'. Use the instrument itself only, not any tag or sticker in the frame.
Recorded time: 9 h 00 min 10 s
